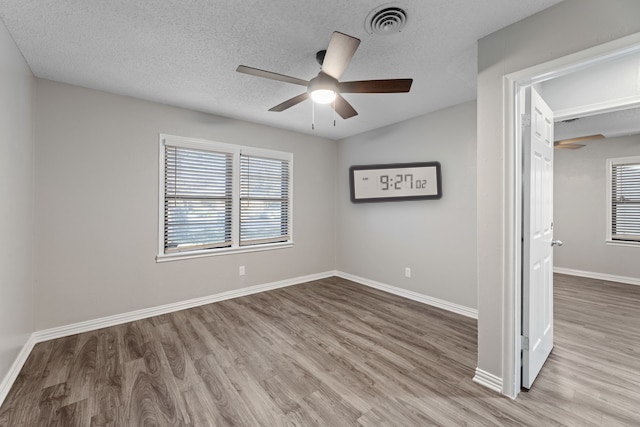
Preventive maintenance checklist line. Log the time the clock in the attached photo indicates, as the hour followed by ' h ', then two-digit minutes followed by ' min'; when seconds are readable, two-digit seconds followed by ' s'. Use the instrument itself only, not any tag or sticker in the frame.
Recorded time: 9 h 27 min 02 s
